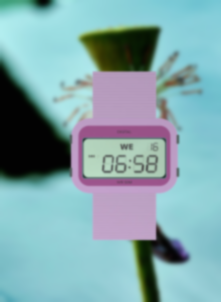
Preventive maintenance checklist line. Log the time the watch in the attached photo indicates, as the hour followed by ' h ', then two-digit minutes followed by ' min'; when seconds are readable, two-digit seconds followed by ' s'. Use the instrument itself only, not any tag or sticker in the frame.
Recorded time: 6 h 58 min
